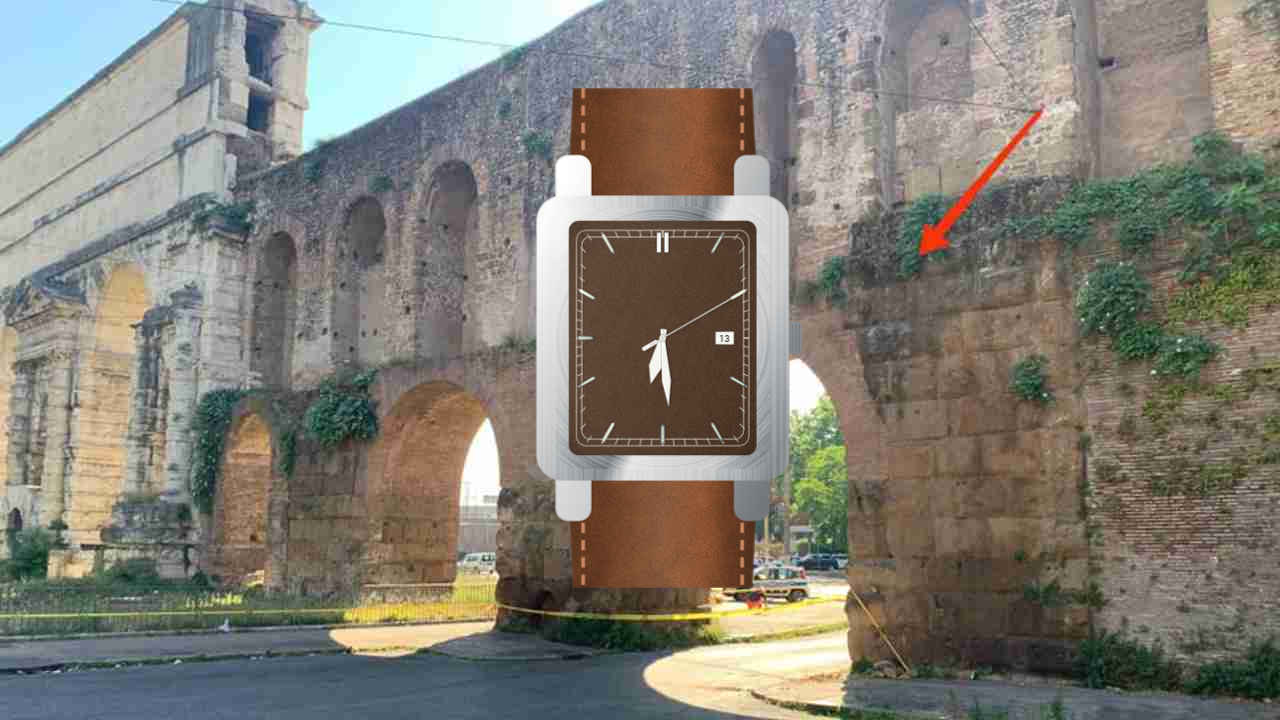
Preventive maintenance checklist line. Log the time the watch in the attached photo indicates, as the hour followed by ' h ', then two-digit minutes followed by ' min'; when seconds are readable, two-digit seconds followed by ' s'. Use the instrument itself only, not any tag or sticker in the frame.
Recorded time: 6 h 29 min 10 s
